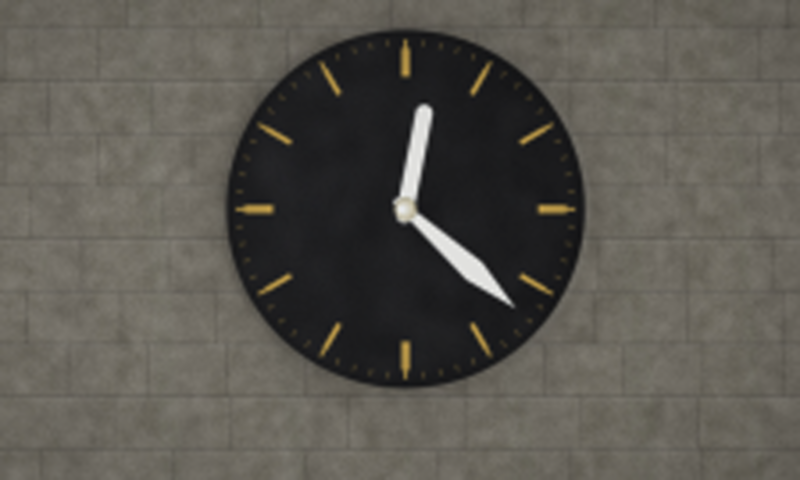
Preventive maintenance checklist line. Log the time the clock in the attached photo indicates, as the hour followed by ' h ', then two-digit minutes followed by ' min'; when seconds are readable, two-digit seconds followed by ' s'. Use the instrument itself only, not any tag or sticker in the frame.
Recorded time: 12 h 22 min
